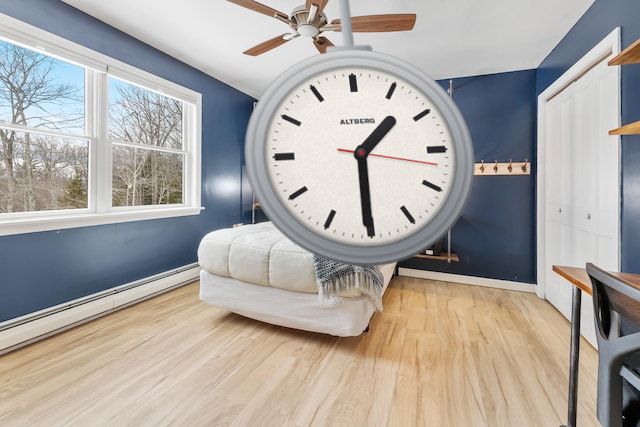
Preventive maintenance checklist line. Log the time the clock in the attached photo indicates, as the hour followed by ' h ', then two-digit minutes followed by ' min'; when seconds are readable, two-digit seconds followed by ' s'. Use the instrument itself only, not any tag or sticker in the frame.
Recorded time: 1 h 30 min 17 s
